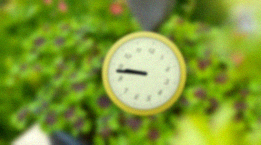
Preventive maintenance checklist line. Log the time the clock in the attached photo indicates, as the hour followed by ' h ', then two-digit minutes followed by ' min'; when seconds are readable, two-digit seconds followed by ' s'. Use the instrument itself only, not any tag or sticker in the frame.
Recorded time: 8 h 43 min
